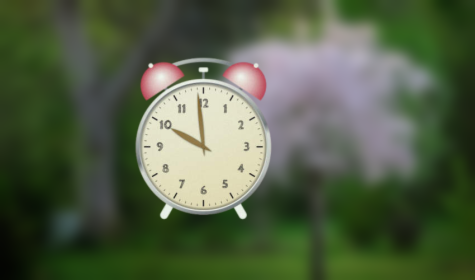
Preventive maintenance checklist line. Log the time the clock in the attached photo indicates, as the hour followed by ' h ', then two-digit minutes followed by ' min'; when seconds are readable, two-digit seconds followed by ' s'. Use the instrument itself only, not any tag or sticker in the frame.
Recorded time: 9 h 59 min
